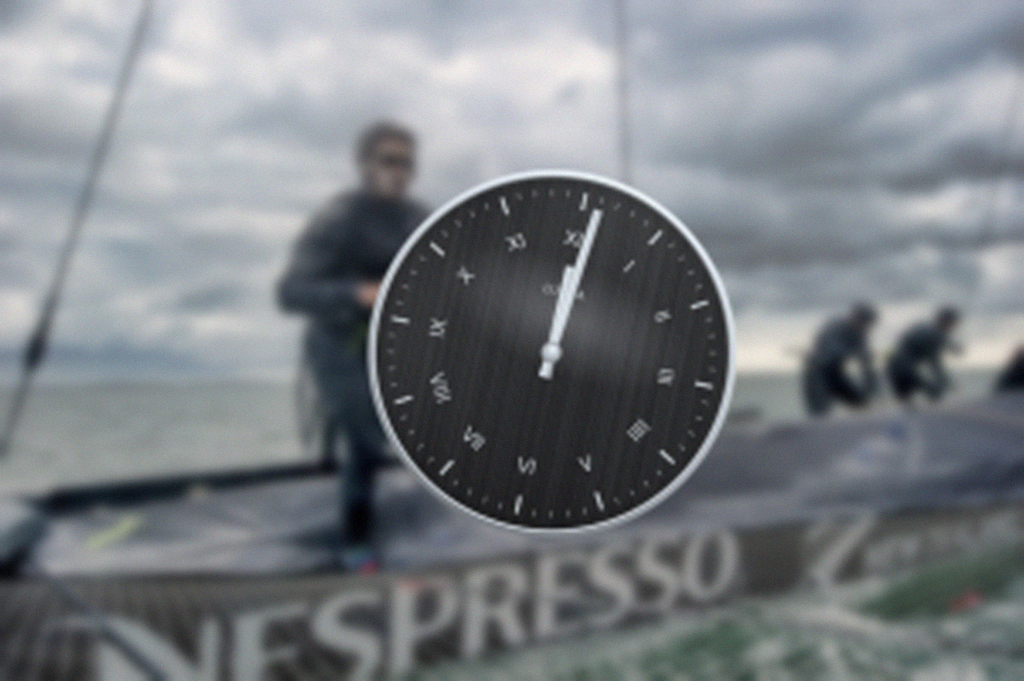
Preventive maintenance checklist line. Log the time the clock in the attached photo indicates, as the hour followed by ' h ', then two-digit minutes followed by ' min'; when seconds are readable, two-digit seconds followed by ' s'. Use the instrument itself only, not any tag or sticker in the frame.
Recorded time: 12 h 01 min
